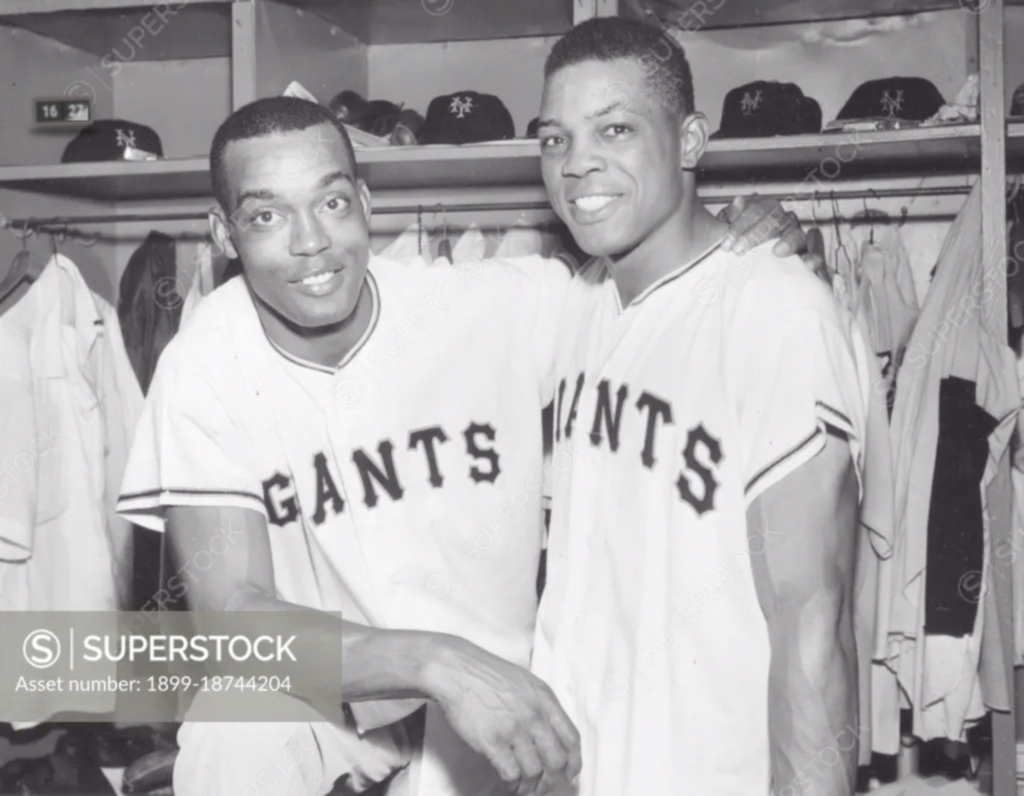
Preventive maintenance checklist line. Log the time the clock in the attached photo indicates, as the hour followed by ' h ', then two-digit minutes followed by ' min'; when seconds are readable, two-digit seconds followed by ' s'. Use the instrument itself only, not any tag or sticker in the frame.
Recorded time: 16 h 27 min
